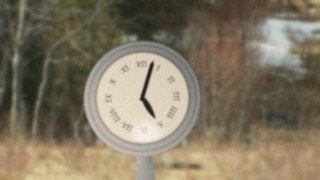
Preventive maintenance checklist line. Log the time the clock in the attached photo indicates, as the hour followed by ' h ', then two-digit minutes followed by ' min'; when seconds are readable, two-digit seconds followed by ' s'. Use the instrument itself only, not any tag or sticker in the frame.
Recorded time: 5 h 03 min
